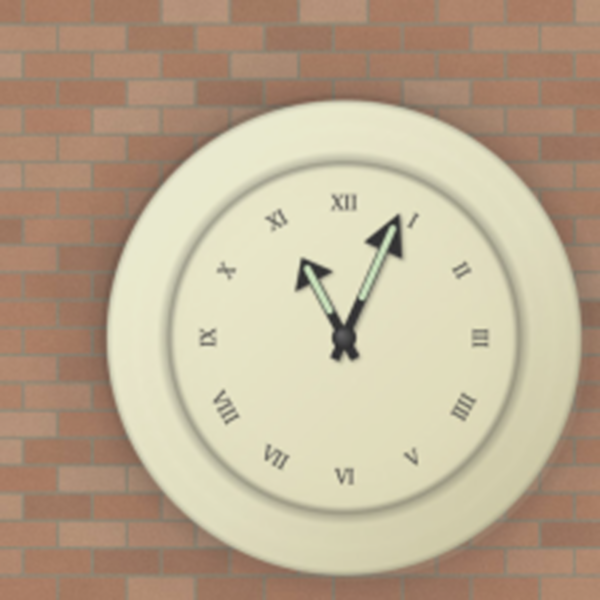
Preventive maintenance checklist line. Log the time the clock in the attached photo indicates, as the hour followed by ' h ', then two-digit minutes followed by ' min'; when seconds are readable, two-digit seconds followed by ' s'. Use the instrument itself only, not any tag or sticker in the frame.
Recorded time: 11 h 04 min
